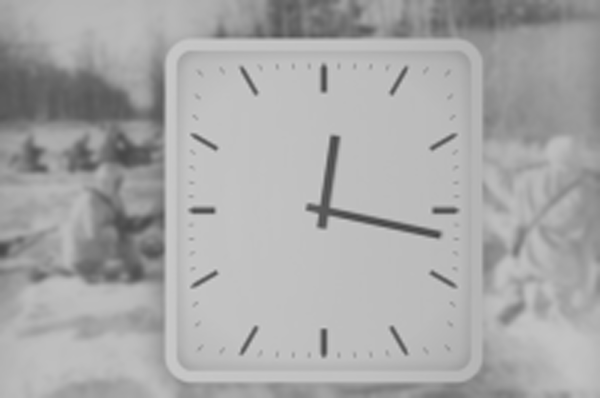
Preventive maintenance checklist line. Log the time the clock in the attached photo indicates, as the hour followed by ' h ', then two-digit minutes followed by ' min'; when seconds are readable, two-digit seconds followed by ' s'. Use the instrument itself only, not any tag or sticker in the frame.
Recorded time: 12 h 17 min
